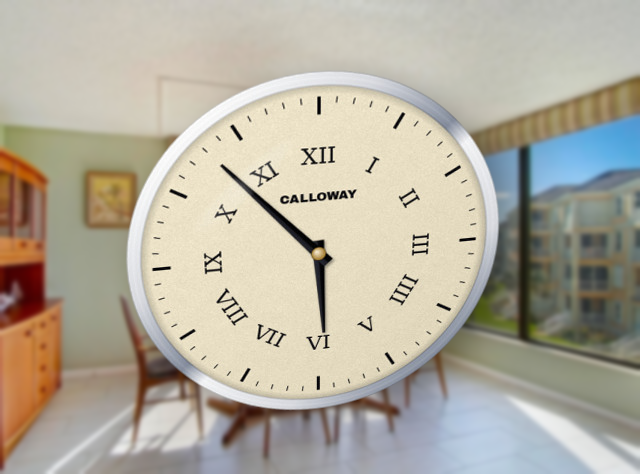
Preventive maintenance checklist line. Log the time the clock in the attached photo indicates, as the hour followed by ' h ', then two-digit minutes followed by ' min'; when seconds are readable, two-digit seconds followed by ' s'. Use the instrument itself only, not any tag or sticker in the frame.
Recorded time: 5 h 53 min
